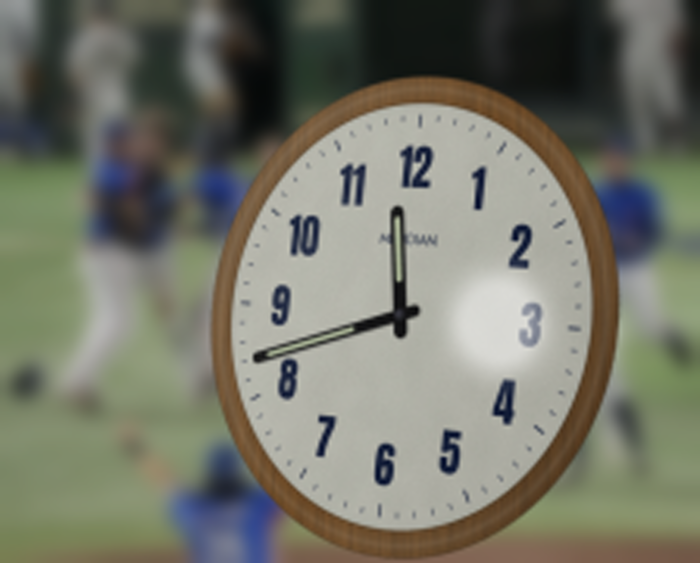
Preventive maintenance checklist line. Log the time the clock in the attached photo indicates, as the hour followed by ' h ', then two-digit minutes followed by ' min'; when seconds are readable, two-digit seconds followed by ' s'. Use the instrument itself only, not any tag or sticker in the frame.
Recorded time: 11 h 42 min
